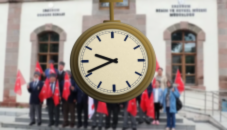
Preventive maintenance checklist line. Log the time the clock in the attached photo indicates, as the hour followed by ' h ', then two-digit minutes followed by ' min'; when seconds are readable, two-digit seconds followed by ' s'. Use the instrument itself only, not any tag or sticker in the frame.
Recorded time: 9 h 41 min
